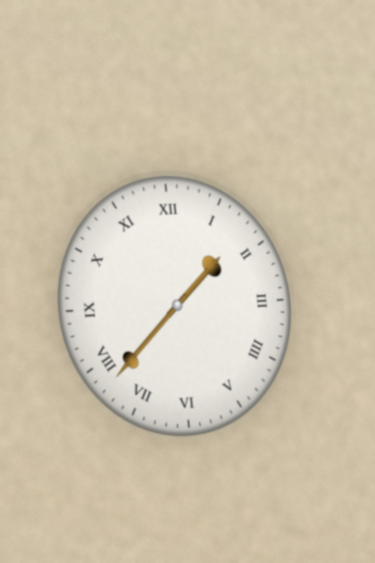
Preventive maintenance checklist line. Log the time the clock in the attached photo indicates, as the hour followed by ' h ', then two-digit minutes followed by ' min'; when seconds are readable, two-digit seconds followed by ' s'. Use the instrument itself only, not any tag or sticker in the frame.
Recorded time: 1 h 38 min
